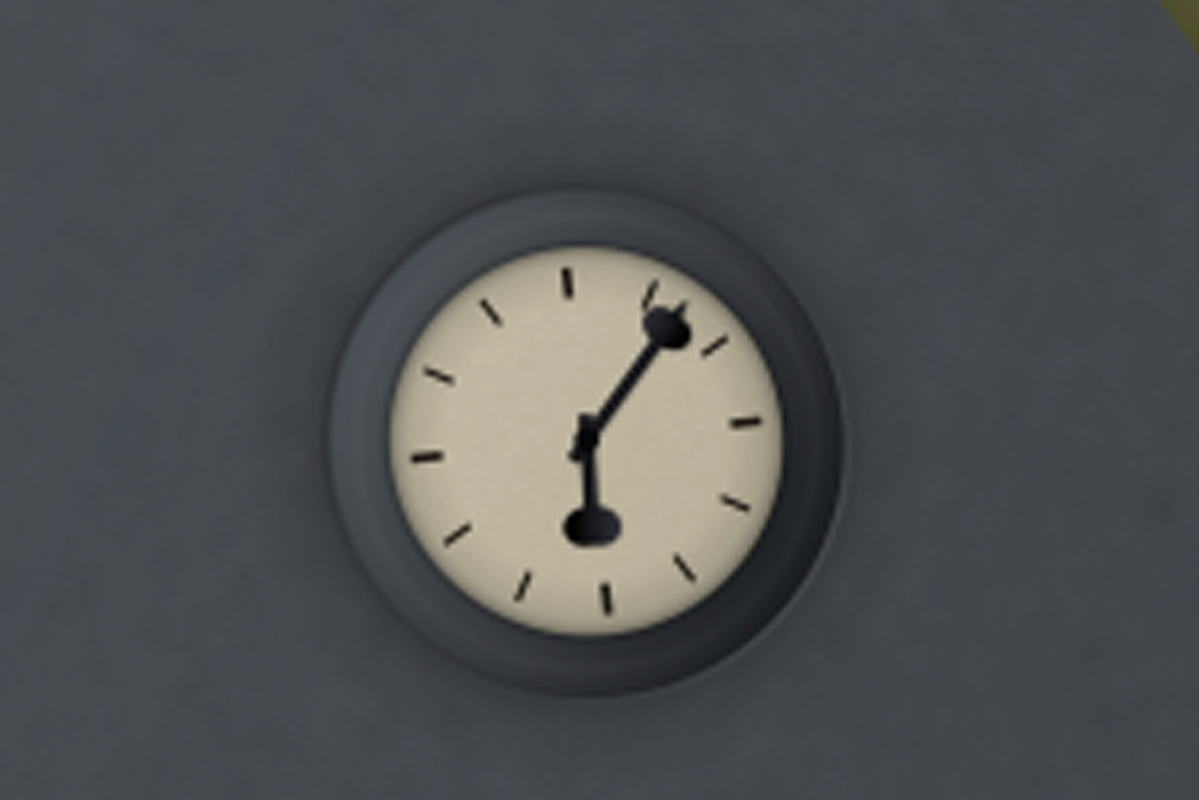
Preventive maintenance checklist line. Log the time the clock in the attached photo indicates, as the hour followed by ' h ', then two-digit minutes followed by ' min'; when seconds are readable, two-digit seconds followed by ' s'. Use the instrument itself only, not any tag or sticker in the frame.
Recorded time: 6 h 07 min
